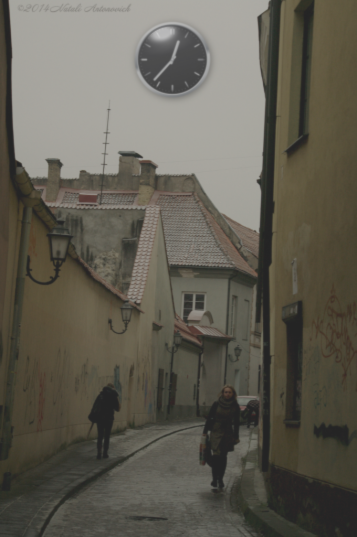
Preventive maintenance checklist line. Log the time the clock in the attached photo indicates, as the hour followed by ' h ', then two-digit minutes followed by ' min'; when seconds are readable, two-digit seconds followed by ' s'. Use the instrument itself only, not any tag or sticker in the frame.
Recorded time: 12 h 37 min
